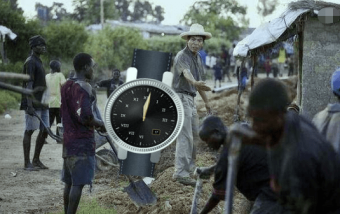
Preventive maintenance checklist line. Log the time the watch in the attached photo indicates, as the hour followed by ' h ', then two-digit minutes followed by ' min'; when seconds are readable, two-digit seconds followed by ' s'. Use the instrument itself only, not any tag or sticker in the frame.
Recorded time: 12 h 01 min
